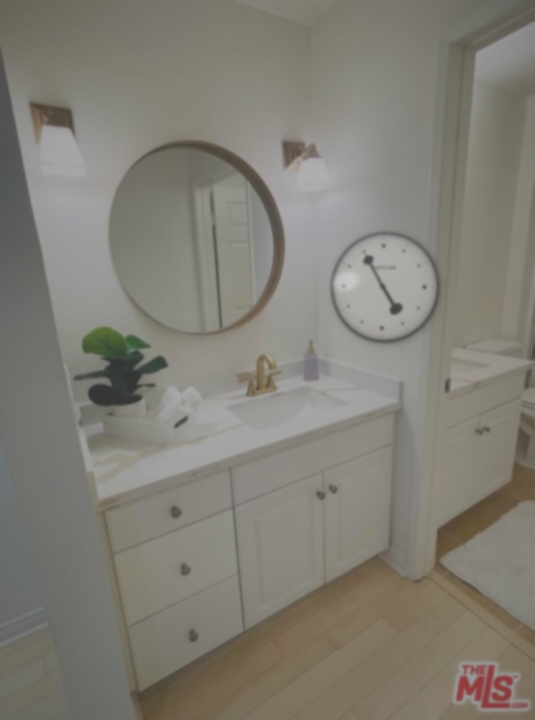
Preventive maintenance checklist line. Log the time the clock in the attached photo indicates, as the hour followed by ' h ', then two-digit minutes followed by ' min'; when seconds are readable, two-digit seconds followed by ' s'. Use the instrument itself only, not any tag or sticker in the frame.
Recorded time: 4 h 55 min
